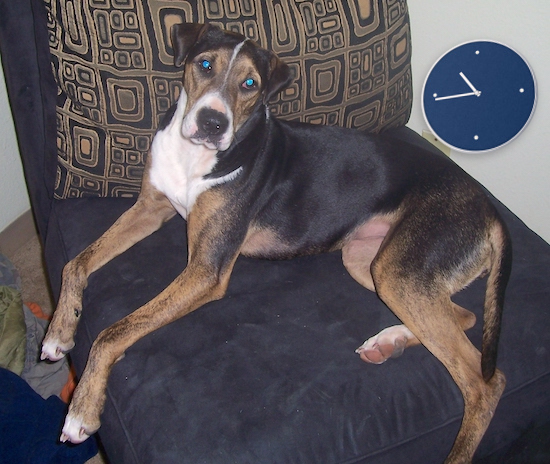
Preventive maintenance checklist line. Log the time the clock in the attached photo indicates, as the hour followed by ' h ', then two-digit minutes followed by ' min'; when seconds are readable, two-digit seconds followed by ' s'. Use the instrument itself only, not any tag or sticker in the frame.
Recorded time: 10 h 44 min
